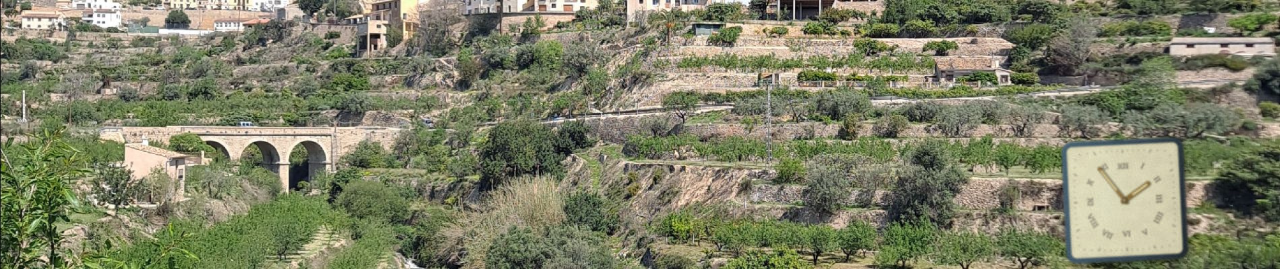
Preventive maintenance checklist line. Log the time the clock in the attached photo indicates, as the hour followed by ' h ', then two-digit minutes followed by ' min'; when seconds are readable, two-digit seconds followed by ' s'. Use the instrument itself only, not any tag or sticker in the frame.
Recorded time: 1 h 54 min
